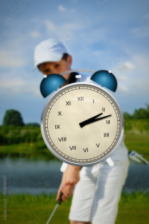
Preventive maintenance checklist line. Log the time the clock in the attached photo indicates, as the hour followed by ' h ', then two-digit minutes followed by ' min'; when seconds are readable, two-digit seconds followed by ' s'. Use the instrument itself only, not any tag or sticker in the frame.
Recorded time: 2 h 13 min
